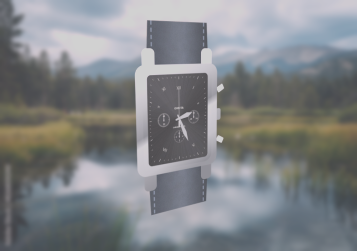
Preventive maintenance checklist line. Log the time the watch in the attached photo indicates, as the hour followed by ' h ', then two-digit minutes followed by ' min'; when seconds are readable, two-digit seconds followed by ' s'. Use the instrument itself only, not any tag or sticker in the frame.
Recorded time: 2 h 26 min
